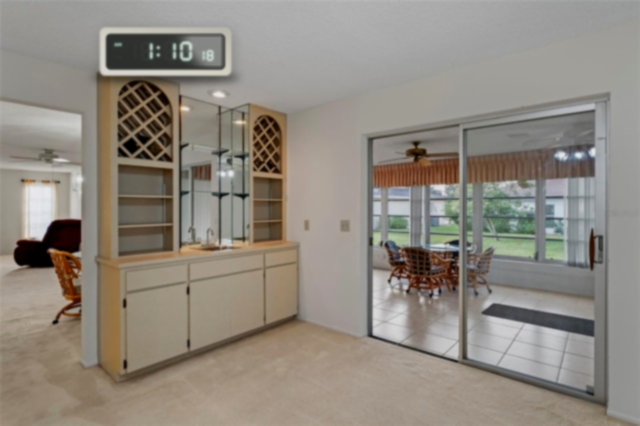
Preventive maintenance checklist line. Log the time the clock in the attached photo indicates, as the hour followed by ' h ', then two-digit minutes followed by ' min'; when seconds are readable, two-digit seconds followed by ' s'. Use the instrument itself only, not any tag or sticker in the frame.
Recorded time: 1 h 10 min 18 s
